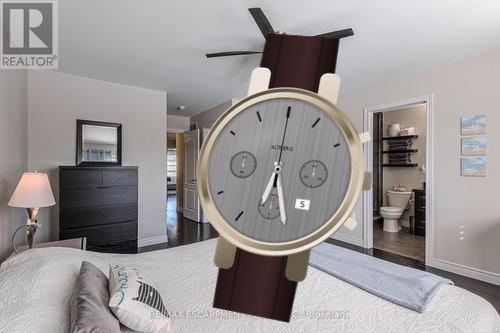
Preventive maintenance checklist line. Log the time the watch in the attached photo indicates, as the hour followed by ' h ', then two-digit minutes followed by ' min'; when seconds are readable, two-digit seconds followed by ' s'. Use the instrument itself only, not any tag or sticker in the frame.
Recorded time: 6 h 27 min
